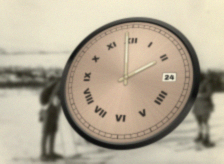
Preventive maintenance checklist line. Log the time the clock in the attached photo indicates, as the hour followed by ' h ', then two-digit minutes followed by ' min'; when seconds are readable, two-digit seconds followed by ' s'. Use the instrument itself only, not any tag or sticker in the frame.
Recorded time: 1 h 59 min
